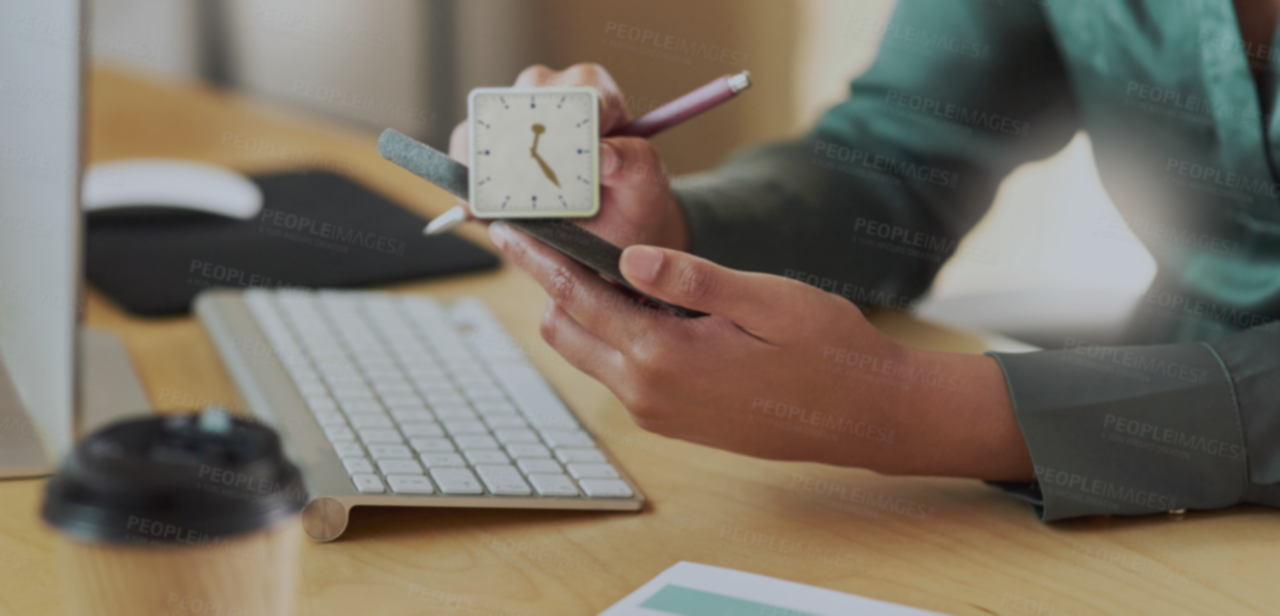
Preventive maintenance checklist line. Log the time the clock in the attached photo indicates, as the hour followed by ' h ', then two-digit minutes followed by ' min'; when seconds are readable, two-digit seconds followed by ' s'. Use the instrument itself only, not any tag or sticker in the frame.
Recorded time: 12 h 24 min
